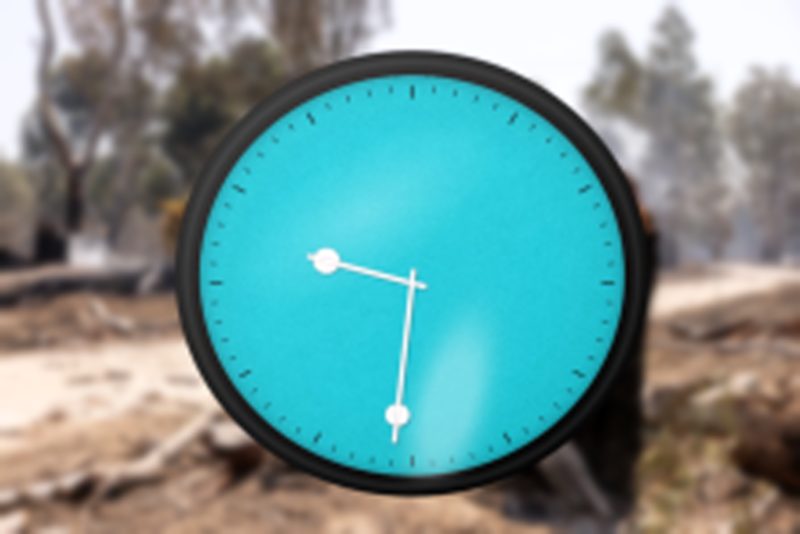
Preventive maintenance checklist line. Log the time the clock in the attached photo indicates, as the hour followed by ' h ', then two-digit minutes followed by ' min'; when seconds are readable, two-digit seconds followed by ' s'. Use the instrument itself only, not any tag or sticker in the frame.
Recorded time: 9 h 31 min
